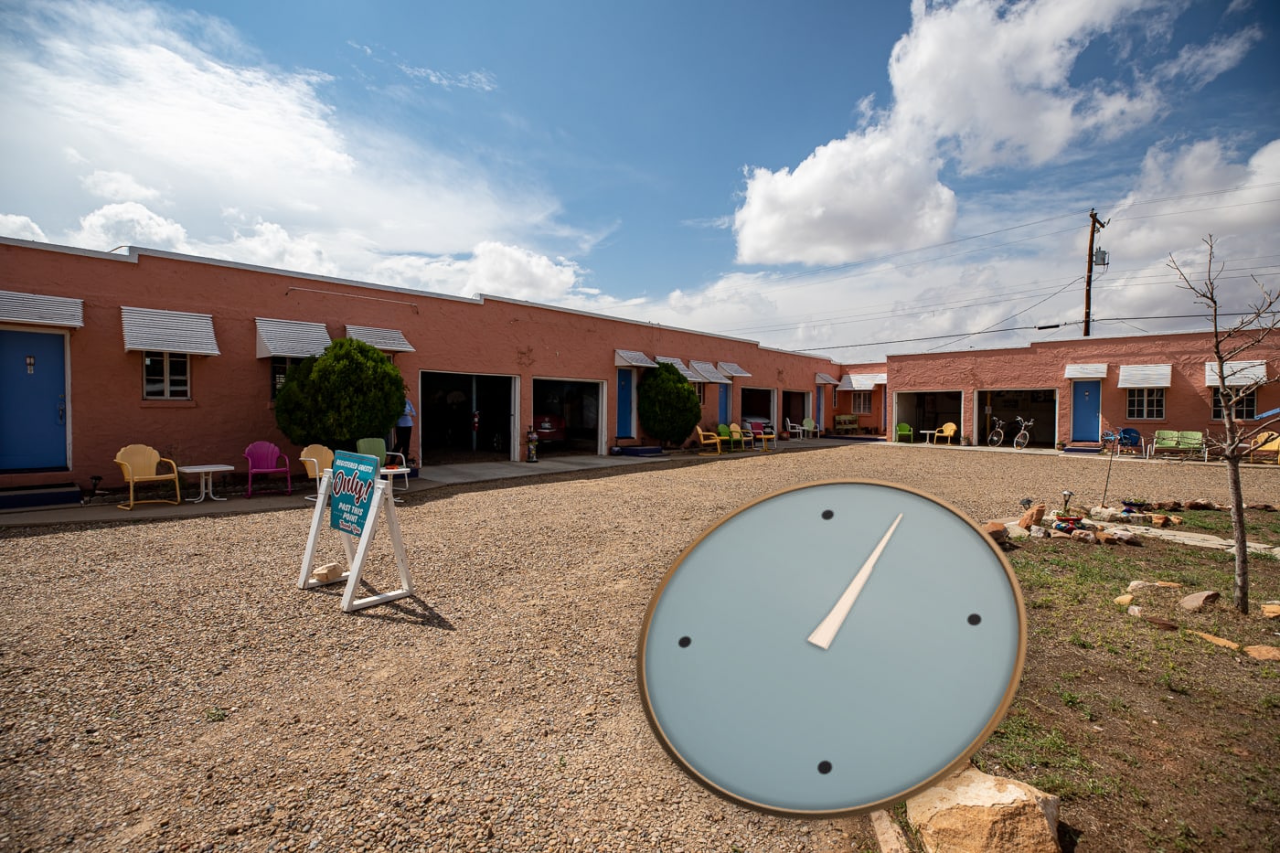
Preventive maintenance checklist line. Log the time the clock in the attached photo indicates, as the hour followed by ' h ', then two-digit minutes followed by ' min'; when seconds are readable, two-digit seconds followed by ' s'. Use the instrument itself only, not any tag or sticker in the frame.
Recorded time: 1 h 05 min
